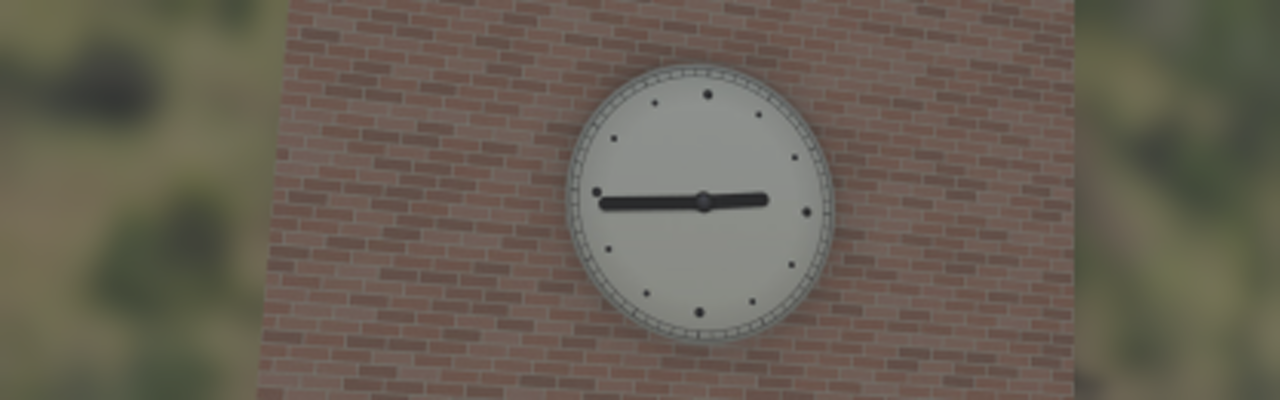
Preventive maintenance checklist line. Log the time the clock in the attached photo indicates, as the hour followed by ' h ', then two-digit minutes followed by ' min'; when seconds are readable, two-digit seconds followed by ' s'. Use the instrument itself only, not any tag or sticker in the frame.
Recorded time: 2 h 44 min
